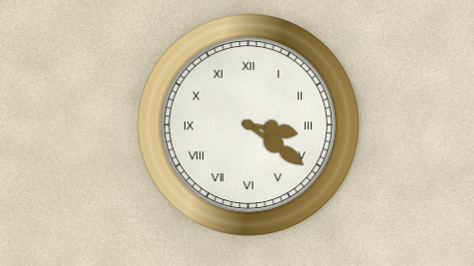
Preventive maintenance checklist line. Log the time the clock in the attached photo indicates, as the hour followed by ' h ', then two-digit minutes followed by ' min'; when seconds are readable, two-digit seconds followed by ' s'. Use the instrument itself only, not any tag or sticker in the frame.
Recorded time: 3 h 21 min
